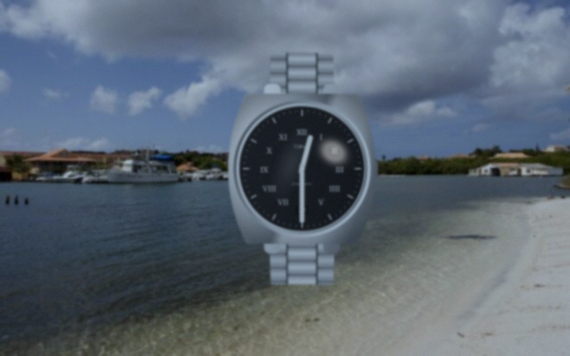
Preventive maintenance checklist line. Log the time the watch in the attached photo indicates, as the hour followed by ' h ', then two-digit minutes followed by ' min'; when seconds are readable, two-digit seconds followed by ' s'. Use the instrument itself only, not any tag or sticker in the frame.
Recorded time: 12 h 30 min
